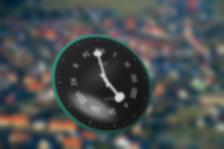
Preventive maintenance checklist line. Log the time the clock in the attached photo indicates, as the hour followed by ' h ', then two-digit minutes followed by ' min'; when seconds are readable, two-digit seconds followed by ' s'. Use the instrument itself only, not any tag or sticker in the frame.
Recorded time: 4 h 59 min
